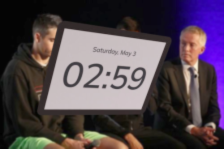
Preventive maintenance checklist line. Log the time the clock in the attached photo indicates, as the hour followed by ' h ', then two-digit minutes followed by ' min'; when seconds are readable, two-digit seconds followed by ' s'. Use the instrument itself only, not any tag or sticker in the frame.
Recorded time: 2 h 59 min
